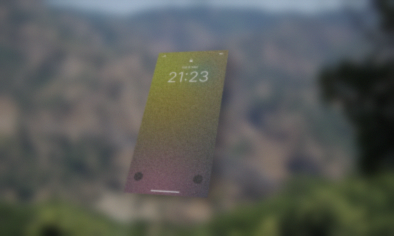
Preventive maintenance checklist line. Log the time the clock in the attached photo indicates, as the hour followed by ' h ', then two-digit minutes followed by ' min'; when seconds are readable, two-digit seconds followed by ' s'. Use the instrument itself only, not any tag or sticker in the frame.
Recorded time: 21 h 23 min
